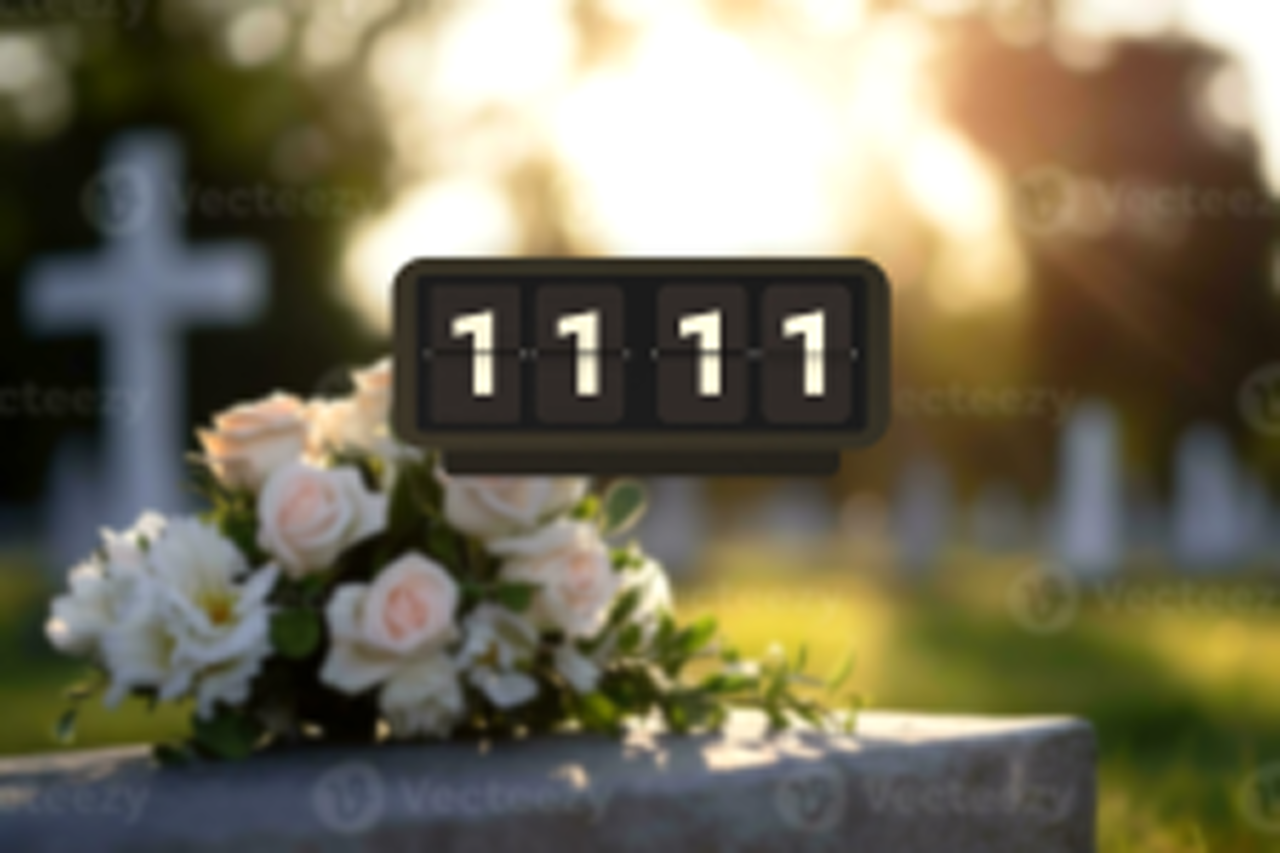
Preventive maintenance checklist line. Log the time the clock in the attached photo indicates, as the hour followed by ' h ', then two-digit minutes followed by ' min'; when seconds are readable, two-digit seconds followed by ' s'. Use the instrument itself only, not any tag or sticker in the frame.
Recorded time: 11 h 11 min
